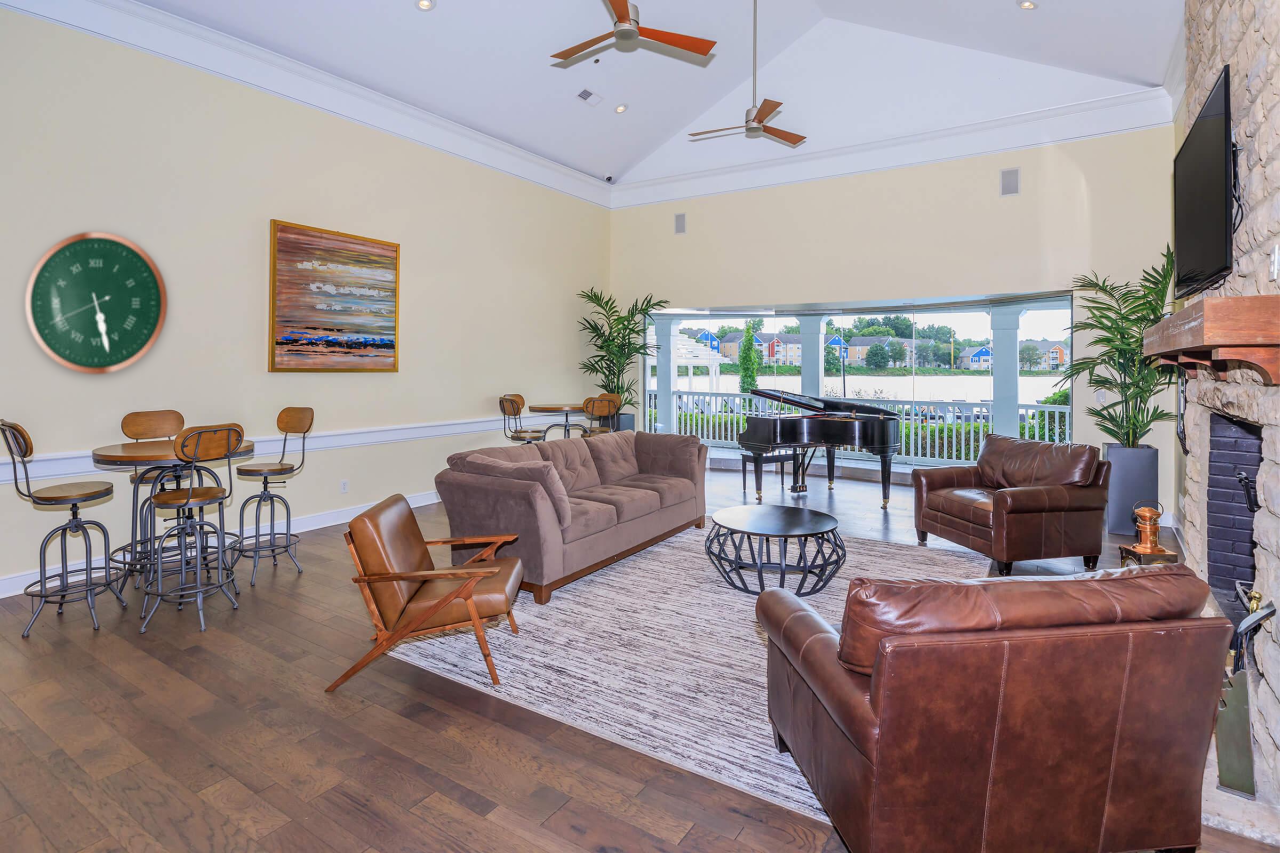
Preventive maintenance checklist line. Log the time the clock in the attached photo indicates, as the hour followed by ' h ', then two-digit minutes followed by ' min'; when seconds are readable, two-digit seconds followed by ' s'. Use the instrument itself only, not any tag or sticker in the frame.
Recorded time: 5 h 27 min 41 s
